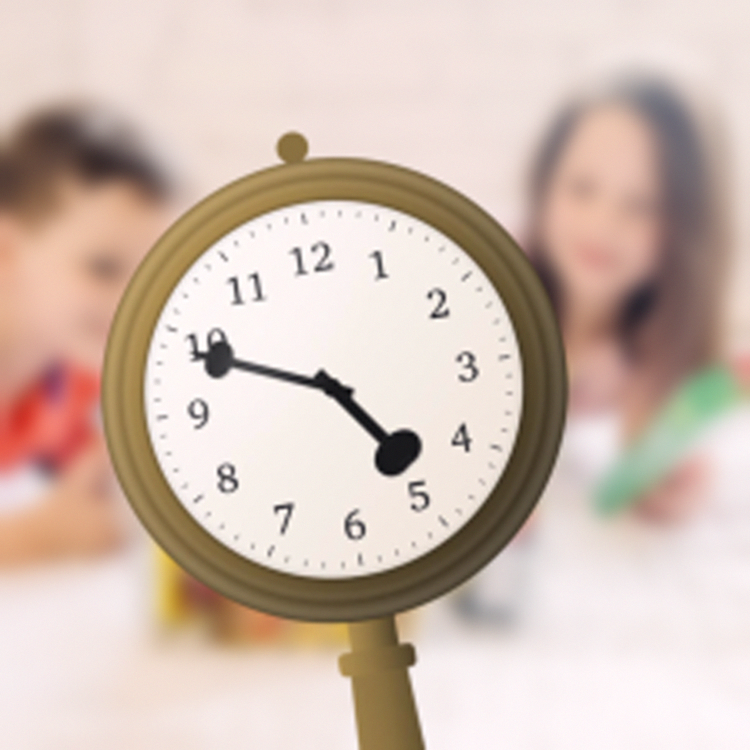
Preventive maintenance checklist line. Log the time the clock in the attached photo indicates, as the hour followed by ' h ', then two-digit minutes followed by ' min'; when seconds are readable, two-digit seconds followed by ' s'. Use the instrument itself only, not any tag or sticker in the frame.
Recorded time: 4 h 49 min
